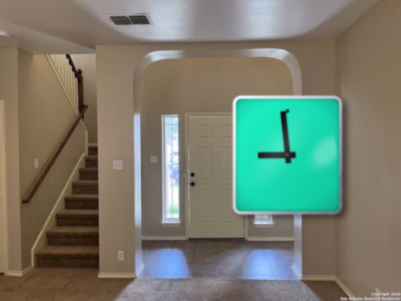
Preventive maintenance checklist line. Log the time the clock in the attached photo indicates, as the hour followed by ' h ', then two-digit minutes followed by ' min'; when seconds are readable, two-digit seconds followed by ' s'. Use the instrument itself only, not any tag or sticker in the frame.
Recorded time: 8 h 59 min
